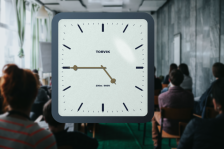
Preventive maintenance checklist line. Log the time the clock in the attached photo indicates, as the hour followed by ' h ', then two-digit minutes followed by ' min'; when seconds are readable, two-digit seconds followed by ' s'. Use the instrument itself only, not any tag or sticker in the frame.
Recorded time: 4 h 45 min
